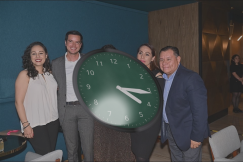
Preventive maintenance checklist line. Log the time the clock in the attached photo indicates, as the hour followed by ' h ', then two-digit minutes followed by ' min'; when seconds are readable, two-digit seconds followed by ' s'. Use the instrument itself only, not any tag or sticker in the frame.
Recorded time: 4 h 16 min
